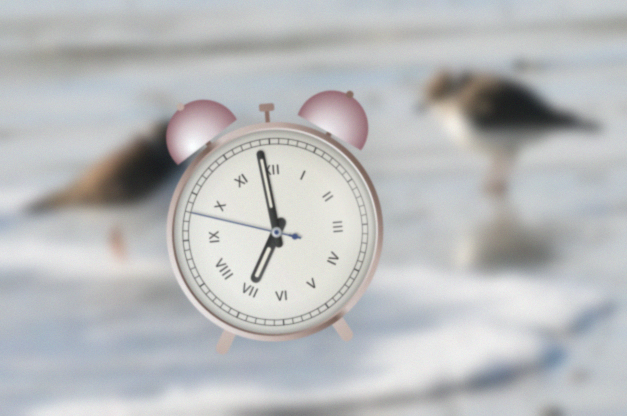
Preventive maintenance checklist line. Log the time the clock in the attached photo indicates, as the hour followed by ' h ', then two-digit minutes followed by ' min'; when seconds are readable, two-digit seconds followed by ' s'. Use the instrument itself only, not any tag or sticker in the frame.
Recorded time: 6 h 58 min 48 s
